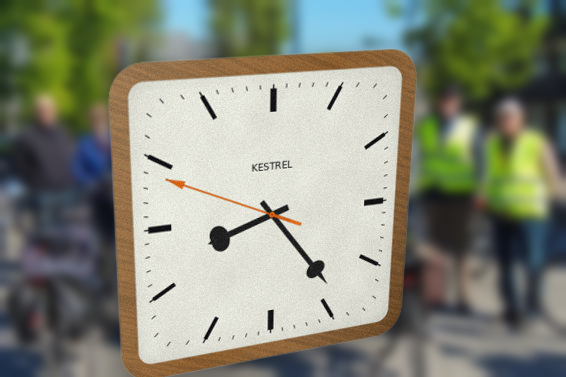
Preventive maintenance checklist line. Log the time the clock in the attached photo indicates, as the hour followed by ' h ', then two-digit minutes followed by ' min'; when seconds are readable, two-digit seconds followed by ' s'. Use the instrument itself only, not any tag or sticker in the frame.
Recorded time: 8 h 23 min 49 s
